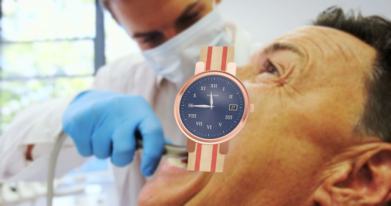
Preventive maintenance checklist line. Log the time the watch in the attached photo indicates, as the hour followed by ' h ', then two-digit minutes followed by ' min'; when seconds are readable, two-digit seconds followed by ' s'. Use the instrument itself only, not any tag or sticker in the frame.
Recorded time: 11 h 45 min
